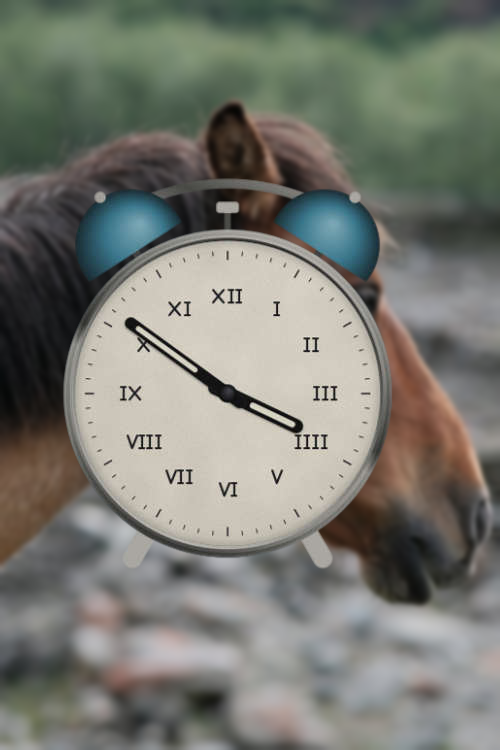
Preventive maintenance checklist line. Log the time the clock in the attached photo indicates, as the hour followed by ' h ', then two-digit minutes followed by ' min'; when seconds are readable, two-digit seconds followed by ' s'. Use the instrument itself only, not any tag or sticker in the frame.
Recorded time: 3 h 51 min
